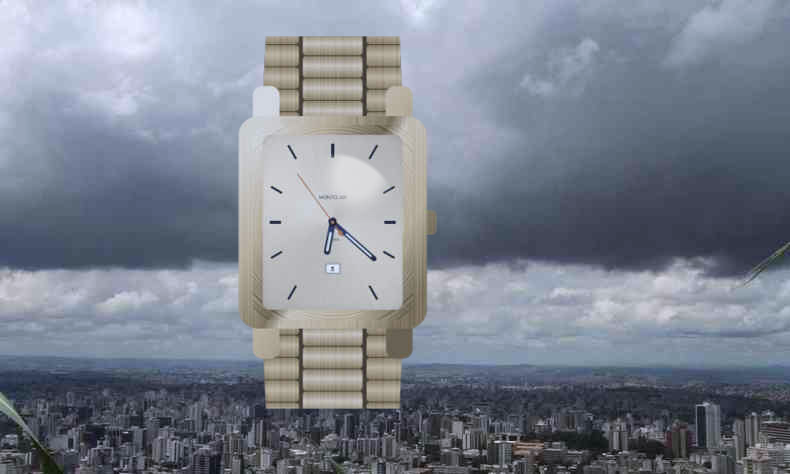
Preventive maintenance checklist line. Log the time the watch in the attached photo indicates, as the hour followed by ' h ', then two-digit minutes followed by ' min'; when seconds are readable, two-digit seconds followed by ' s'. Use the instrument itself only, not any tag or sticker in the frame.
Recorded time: 6 h 21 min 54 s
